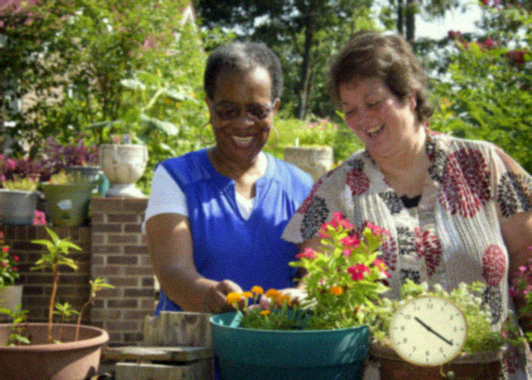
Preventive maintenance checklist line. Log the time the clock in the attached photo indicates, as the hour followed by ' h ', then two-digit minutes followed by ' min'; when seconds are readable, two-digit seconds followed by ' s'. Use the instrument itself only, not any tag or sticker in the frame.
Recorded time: 10 h 21 min
